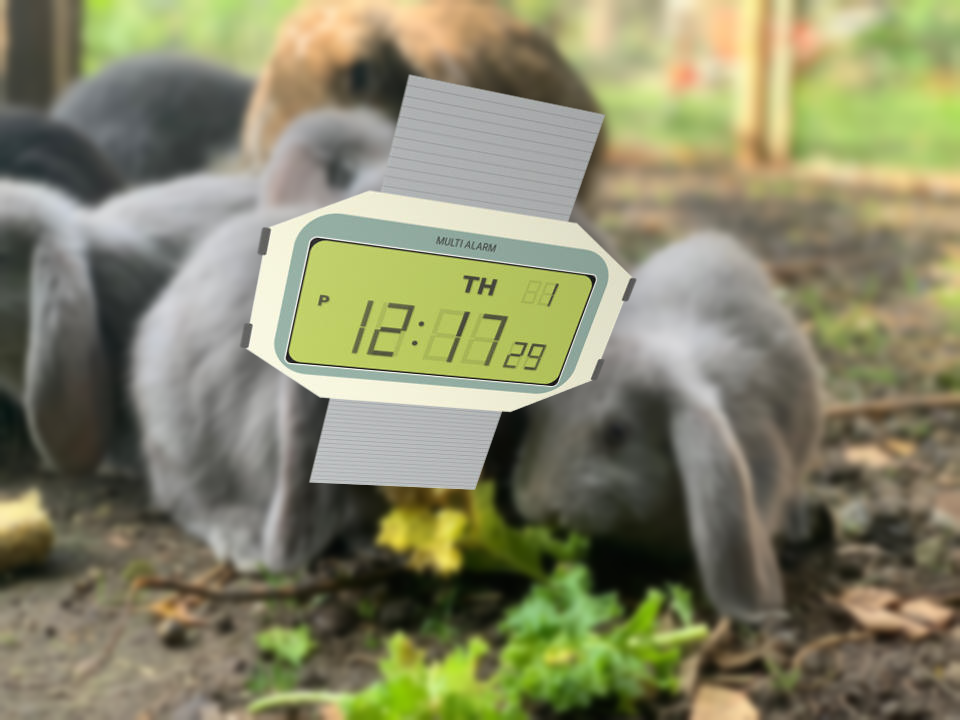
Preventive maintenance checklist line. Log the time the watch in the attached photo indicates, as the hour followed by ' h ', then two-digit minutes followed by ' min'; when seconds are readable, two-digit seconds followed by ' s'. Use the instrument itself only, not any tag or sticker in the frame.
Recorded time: 12 h 17 min 29 s
